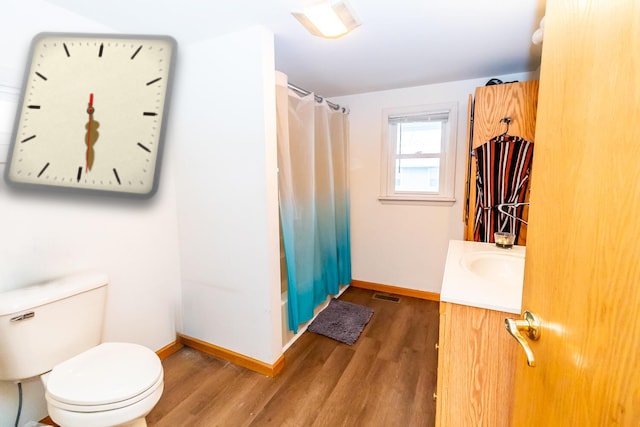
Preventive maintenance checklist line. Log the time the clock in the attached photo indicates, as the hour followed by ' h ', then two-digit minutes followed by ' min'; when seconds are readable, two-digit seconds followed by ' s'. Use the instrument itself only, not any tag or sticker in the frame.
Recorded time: 5 h 28 min 29 s
